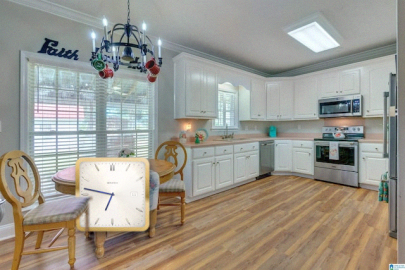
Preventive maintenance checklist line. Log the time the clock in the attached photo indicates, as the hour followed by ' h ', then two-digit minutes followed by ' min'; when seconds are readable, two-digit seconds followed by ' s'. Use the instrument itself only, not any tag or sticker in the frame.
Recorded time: 6 h 47 min
